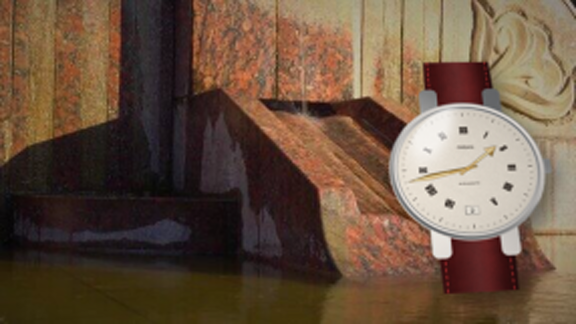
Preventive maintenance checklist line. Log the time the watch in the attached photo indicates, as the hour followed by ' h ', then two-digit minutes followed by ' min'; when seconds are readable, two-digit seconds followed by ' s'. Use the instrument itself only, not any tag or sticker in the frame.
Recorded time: 1 h 43 min
